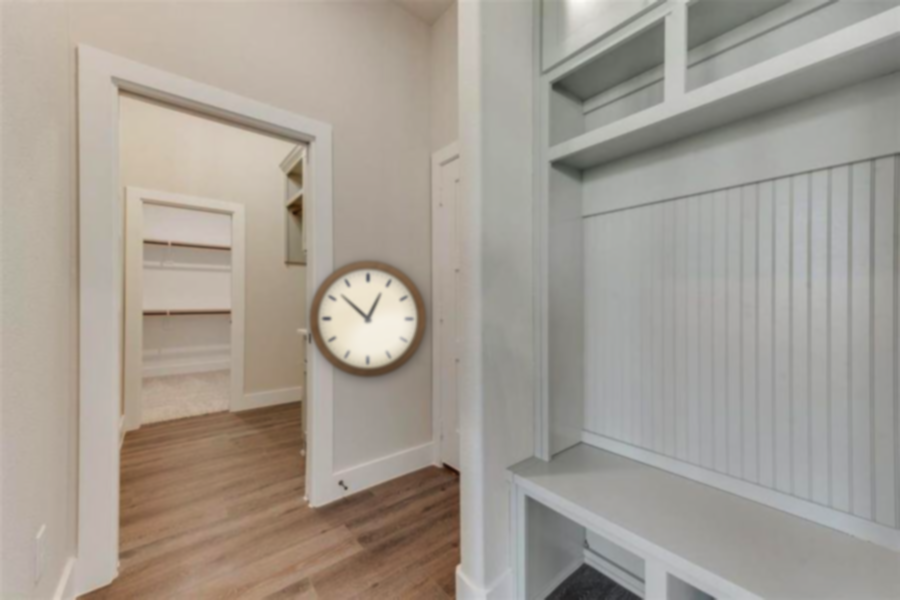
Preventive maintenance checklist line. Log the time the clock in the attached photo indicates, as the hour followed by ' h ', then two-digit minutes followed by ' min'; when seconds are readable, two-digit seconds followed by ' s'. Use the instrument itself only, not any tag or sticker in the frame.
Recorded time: 12 h 52 min
